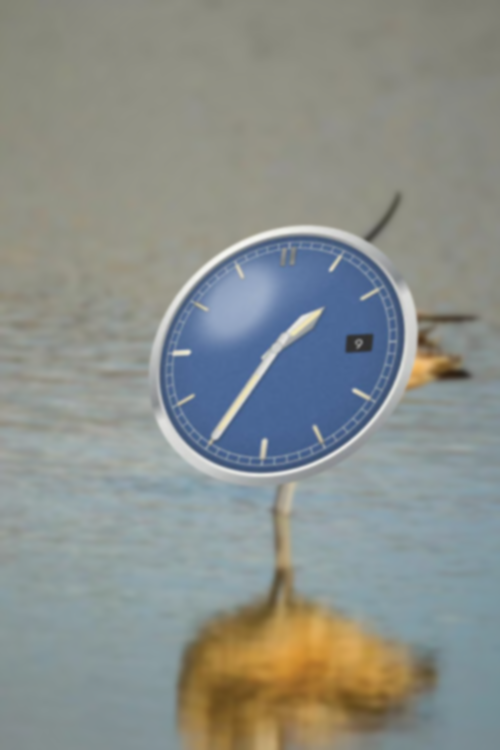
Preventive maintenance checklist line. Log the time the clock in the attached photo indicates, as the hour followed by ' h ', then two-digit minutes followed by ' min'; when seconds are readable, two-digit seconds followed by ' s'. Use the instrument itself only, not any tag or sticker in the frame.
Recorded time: 1 h 35 min
